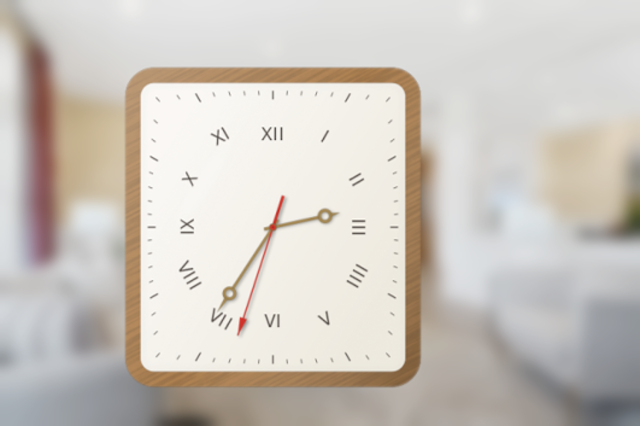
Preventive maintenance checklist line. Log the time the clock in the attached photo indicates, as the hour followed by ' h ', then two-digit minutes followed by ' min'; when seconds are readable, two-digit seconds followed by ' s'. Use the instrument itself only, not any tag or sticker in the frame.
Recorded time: 2 h 35 min 33 s
